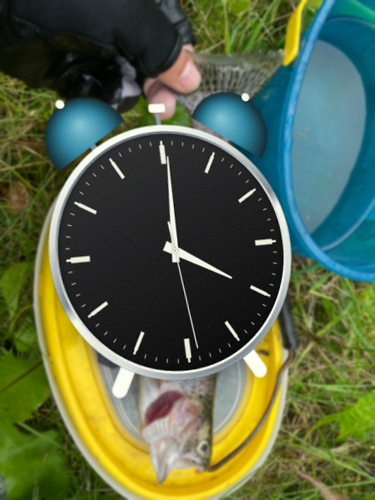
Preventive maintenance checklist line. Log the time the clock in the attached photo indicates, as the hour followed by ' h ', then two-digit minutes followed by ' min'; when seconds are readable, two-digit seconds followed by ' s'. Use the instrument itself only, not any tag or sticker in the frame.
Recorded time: 4 h 00 min 29 s
